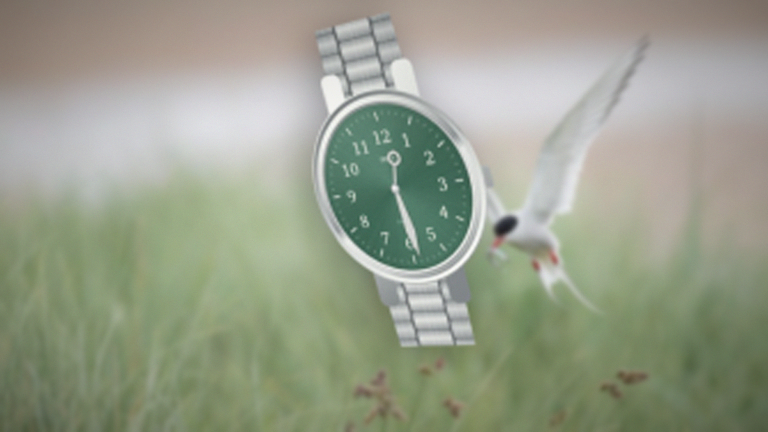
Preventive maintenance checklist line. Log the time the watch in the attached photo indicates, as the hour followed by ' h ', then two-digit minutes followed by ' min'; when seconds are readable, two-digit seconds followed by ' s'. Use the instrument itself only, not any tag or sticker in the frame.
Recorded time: 12 h 29 min
